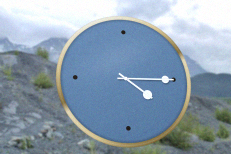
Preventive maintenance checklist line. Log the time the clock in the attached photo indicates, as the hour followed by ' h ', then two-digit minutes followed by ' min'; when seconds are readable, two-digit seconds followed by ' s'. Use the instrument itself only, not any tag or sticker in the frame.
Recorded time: 4 h 15 min
